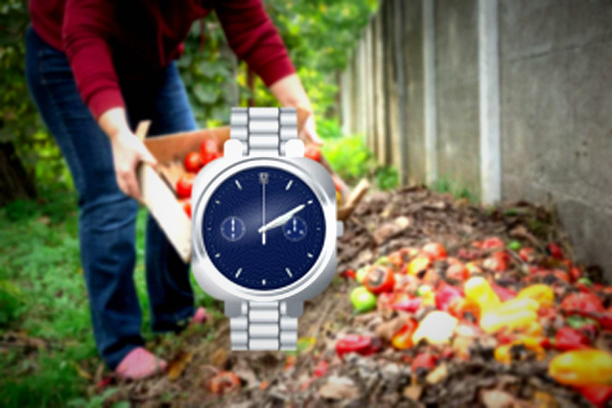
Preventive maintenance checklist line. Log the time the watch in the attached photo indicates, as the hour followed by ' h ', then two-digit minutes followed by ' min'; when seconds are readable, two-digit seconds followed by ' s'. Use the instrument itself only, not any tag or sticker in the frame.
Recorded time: 2 h 10 min
